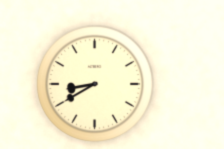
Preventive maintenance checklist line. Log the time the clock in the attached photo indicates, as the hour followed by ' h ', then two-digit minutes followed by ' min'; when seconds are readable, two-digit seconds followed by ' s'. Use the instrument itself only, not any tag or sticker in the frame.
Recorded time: 8 h 40 min
